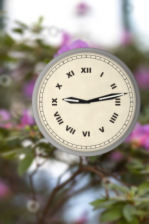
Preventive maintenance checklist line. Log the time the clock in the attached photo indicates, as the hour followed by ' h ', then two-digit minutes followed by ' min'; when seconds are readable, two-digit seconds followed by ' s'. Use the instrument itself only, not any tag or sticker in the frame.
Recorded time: 9 h 13 min
